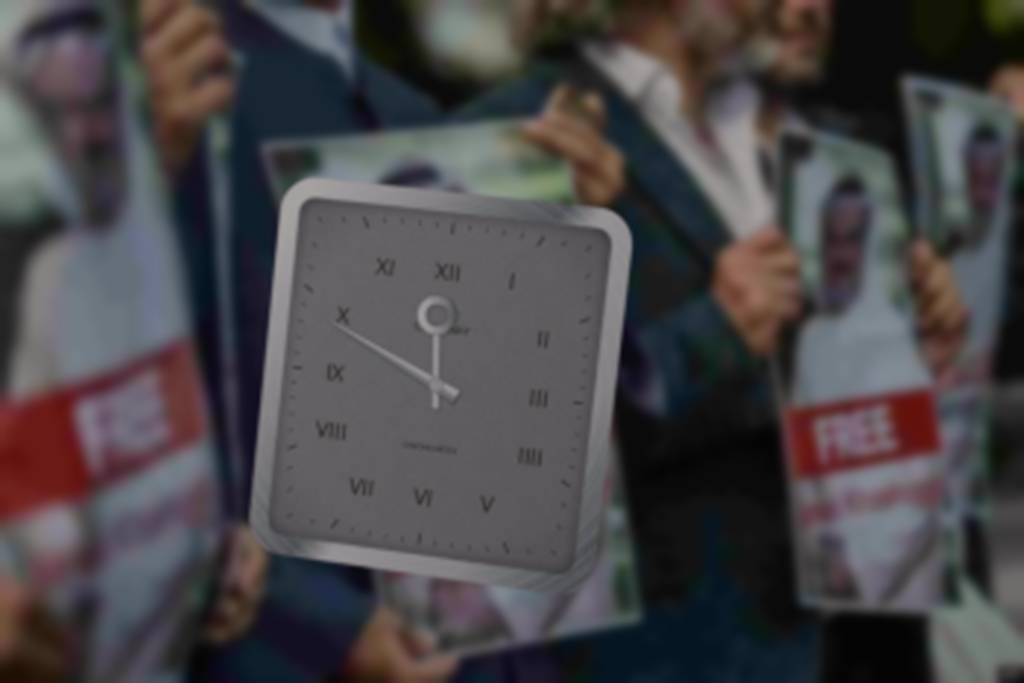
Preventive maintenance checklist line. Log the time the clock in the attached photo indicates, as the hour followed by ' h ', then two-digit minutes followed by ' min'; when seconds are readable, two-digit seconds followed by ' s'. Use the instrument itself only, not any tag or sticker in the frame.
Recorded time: 11 h 49 min
